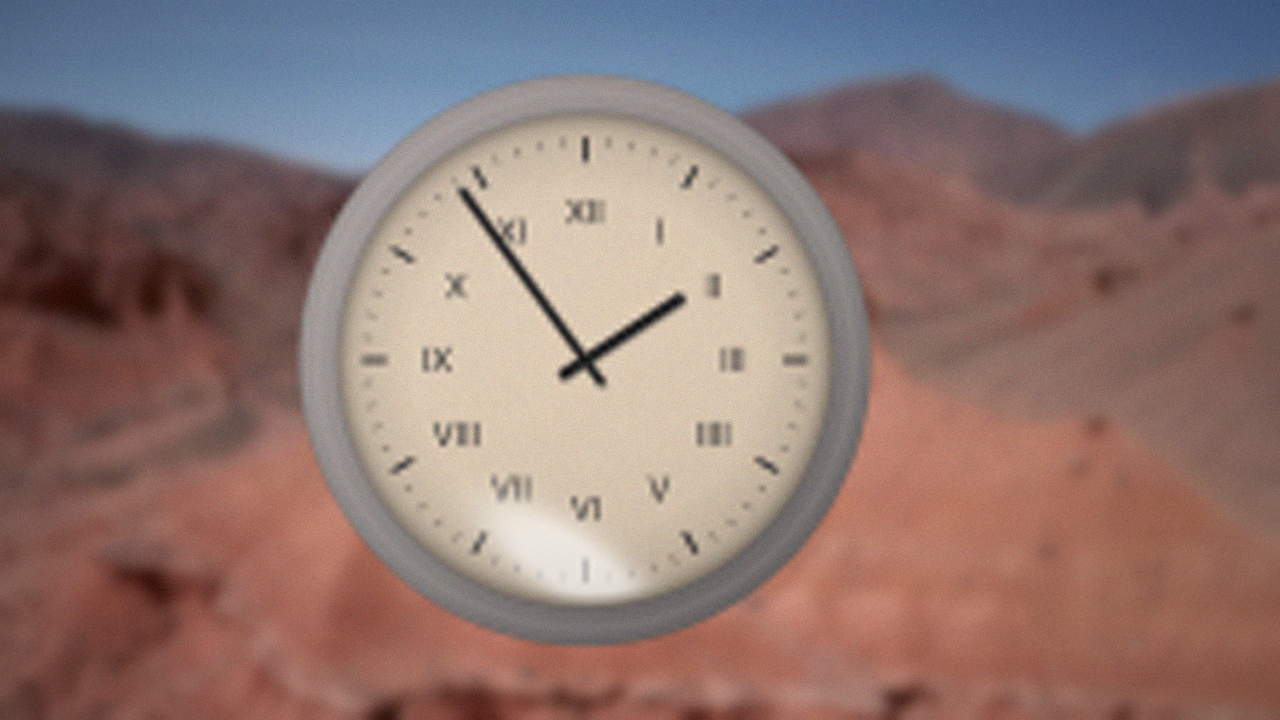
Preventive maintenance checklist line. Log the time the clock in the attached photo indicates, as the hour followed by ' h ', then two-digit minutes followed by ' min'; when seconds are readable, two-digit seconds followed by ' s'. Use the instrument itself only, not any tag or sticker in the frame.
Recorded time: 1 h 54 min
